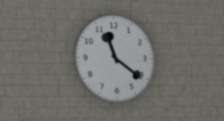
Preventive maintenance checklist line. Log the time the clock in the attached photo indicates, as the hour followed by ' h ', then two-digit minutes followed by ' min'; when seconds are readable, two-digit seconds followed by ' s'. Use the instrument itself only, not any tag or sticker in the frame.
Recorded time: 11 h 21 min
